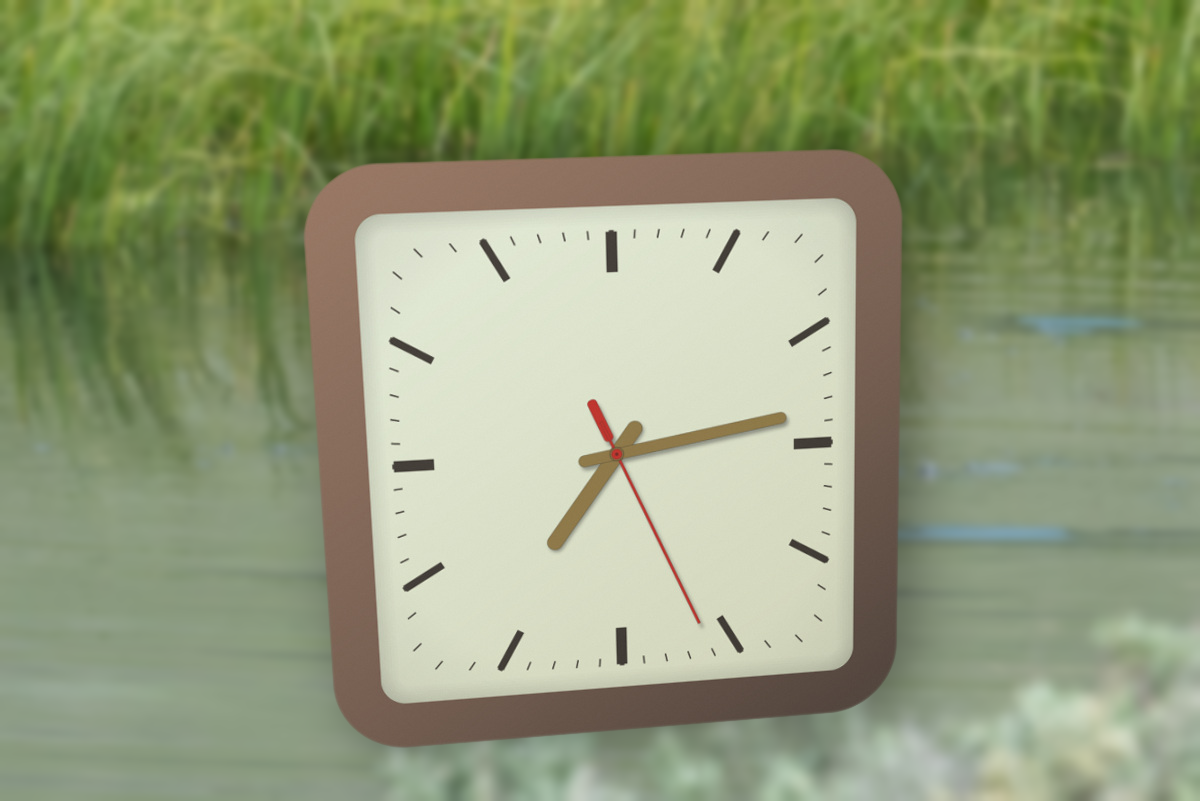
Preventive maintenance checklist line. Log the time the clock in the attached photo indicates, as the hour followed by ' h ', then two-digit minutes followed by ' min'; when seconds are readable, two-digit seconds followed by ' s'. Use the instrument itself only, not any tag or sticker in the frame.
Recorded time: 7 h 13 min 26 s
